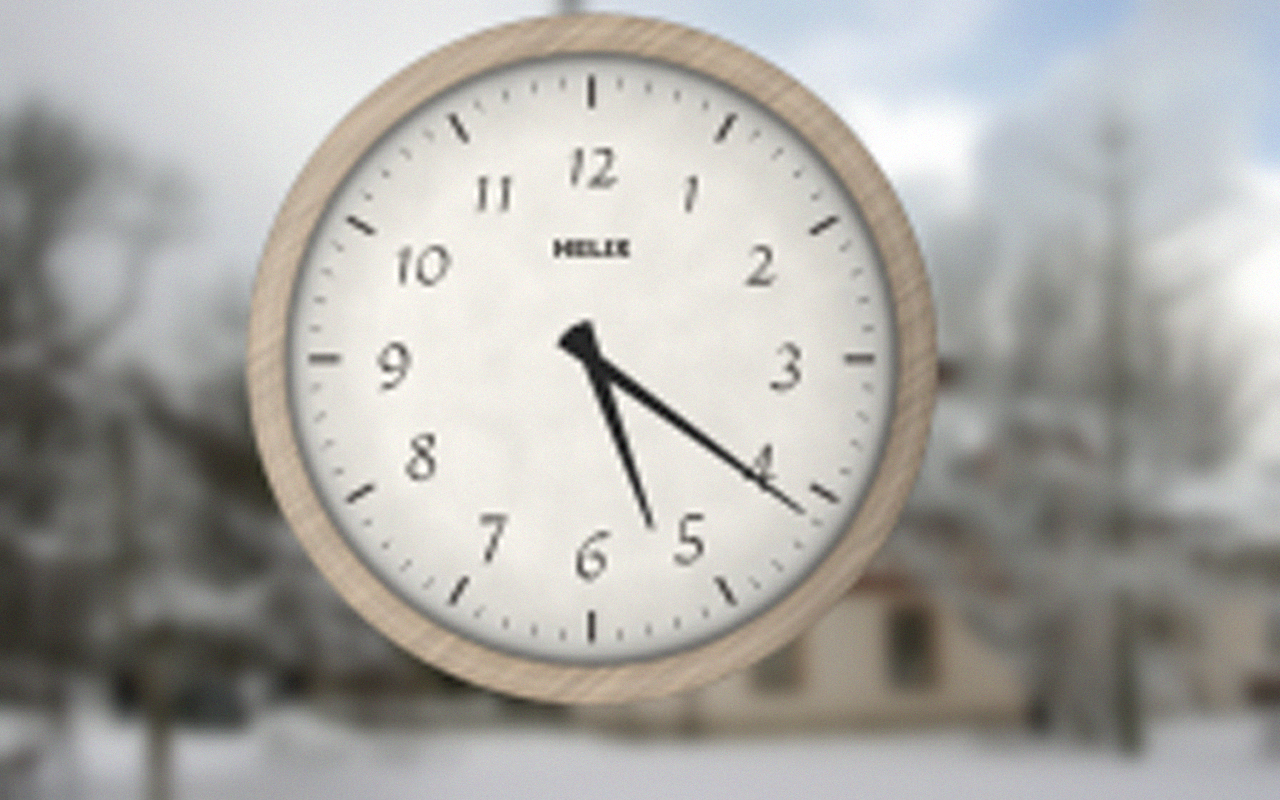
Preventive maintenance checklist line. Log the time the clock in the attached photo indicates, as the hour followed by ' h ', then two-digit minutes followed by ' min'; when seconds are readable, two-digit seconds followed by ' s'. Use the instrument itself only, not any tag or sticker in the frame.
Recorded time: 5 h 21 min
